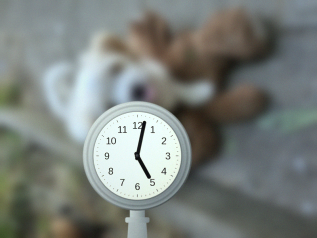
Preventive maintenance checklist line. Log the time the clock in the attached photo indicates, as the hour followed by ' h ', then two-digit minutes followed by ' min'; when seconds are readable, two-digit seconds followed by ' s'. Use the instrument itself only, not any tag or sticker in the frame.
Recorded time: 5 h 02 min
